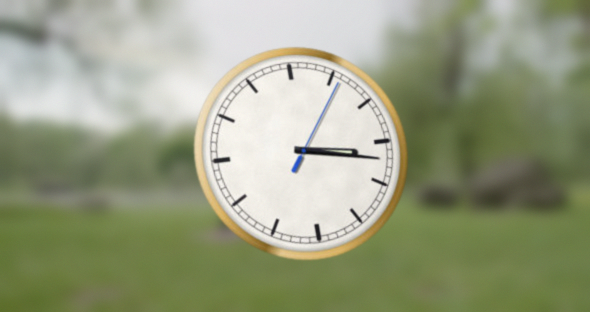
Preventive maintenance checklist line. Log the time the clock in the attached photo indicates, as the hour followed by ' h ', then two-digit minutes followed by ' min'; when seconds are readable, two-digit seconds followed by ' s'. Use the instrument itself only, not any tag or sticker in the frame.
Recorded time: 3 h 17 min 06 s
